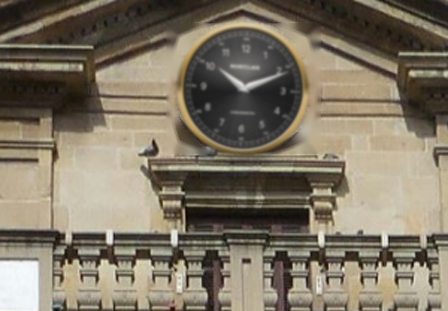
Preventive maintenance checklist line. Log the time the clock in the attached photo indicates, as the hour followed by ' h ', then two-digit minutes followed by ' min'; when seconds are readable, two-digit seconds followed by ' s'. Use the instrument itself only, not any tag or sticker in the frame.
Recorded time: 10 h 11 min
